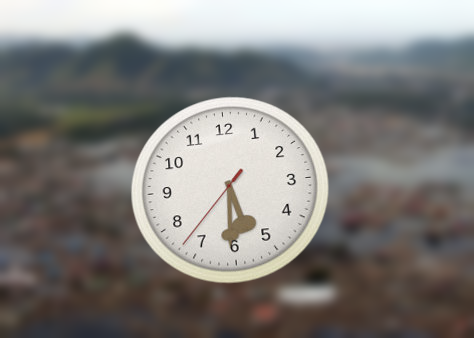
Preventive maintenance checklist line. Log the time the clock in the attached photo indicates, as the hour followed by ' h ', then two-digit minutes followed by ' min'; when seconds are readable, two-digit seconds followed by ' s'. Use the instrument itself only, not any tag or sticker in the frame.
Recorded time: 5 h 30 min 37 s
